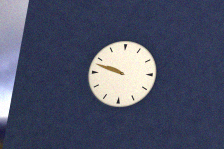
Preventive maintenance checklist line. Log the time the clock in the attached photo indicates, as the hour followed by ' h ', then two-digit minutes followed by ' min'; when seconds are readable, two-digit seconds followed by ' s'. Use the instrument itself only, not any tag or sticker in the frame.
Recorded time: 9 h 48 min
